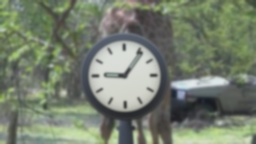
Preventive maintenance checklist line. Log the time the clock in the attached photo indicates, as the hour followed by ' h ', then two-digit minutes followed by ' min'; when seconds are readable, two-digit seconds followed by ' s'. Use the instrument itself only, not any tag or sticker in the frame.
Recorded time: 9 h 06 min
